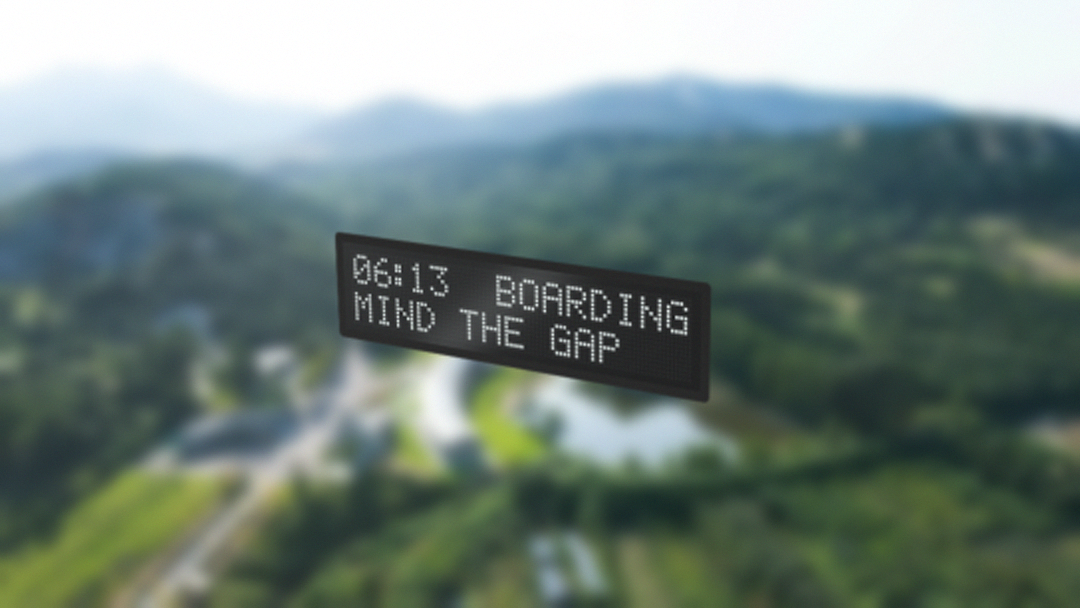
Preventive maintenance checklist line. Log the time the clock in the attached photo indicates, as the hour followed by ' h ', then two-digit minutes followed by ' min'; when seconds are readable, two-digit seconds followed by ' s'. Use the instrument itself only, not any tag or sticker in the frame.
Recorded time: 6 h 13 min
